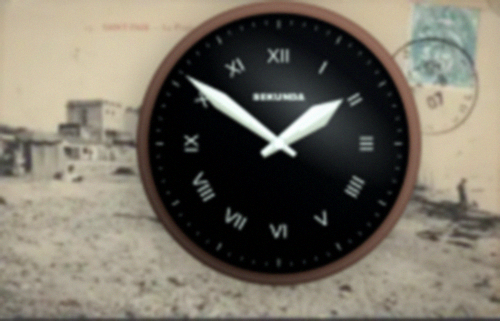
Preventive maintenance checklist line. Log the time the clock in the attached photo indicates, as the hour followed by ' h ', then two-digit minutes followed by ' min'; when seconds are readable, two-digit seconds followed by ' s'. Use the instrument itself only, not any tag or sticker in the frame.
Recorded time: 1 h 51 min
